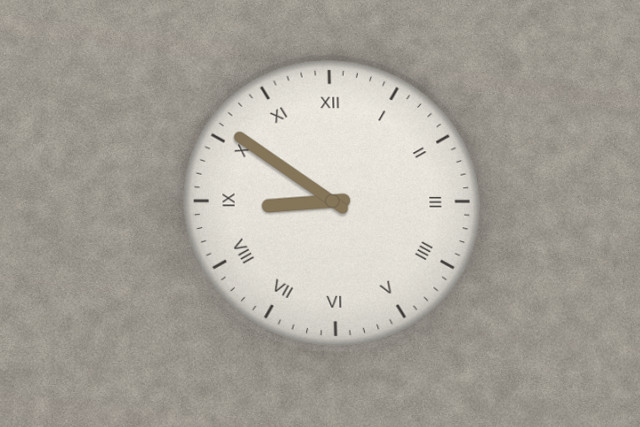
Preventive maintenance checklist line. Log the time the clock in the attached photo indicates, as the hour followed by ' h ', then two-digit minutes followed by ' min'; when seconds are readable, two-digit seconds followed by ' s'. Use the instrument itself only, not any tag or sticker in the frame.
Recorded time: 8 h 51 min
